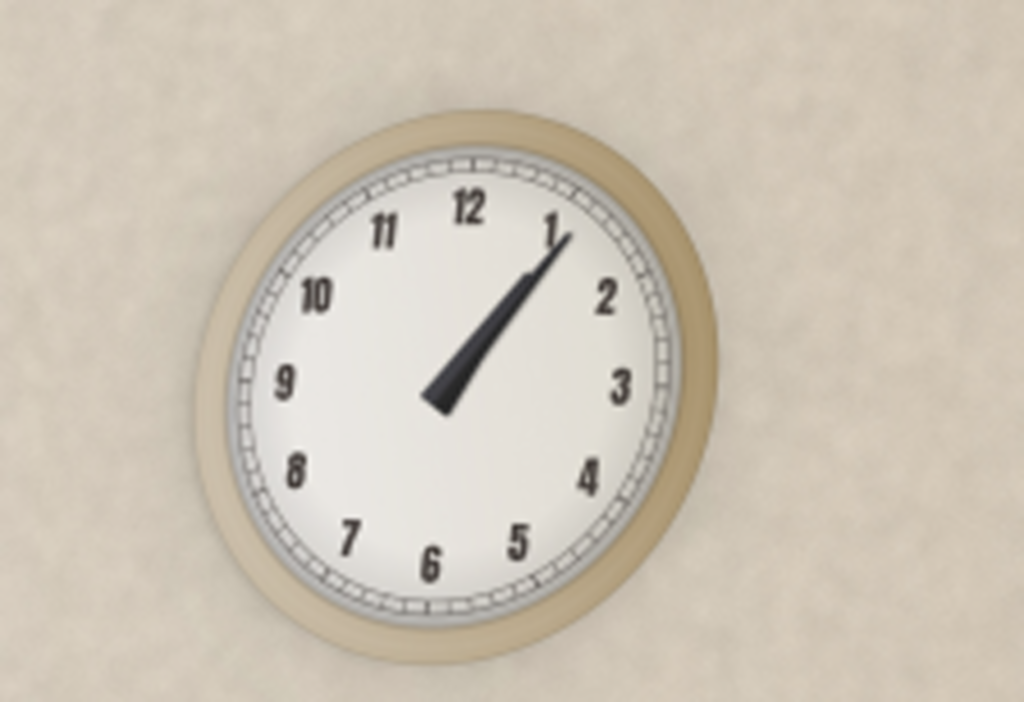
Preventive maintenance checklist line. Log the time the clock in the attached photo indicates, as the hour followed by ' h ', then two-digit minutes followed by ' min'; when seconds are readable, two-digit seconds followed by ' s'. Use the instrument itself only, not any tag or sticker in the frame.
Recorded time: 1 h 06 min
